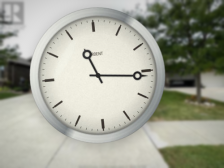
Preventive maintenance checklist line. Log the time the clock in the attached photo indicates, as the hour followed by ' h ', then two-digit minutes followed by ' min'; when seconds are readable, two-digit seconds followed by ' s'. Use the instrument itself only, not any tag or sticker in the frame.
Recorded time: 11 h 16 min
